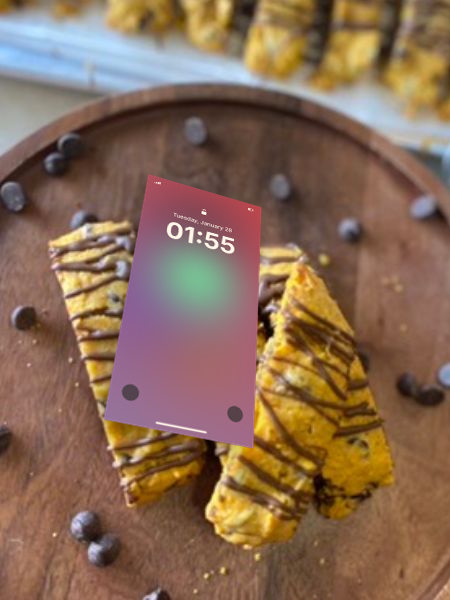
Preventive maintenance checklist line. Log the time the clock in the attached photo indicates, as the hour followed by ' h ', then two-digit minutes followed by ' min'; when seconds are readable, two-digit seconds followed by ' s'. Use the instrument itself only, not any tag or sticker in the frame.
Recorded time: 1 h 55 min
